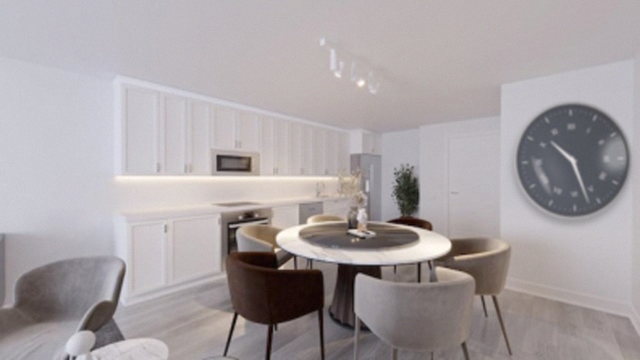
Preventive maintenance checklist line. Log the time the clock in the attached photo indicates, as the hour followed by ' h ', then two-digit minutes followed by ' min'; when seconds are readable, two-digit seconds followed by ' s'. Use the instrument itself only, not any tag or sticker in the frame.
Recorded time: 10 h 27 min
